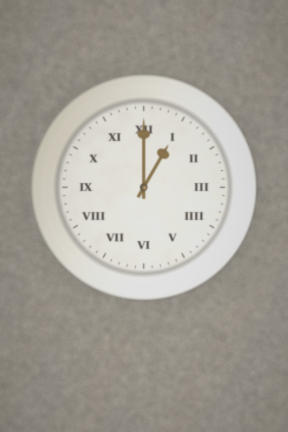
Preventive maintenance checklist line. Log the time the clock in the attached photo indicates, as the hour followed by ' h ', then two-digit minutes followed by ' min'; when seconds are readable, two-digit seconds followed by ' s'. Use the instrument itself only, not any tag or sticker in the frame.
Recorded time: 1 h 00 min
